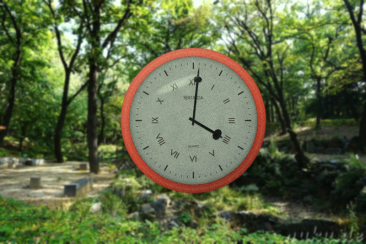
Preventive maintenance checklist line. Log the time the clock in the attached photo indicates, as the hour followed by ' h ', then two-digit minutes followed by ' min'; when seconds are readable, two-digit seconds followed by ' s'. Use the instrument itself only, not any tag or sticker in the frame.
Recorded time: 4 h 01 min
